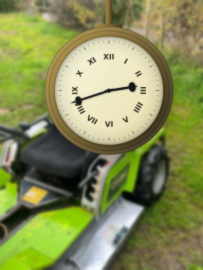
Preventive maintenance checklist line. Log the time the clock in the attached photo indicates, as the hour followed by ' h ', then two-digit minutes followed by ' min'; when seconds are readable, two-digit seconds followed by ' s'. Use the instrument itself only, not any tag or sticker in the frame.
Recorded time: 2 h 42 min
